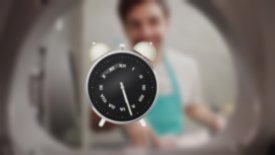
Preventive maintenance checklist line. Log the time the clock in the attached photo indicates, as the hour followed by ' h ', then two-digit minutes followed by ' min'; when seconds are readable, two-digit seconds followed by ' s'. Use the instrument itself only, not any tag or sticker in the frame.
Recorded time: 5 h 27 min
